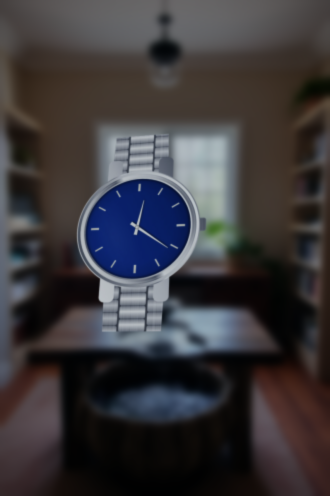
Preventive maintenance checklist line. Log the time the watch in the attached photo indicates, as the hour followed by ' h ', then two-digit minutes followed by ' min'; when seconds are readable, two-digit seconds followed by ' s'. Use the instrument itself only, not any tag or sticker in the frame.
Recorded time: 12 h 21 min
